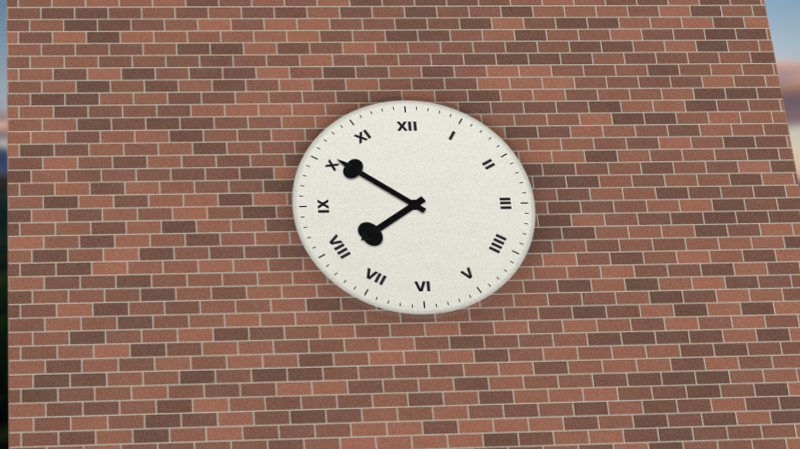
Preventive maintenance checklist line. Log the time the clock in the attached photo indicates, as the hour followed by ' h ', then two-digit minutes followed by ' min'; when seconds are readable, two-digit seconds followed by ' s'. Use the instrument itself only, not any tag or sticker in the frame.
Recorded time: 7 h 51 min
